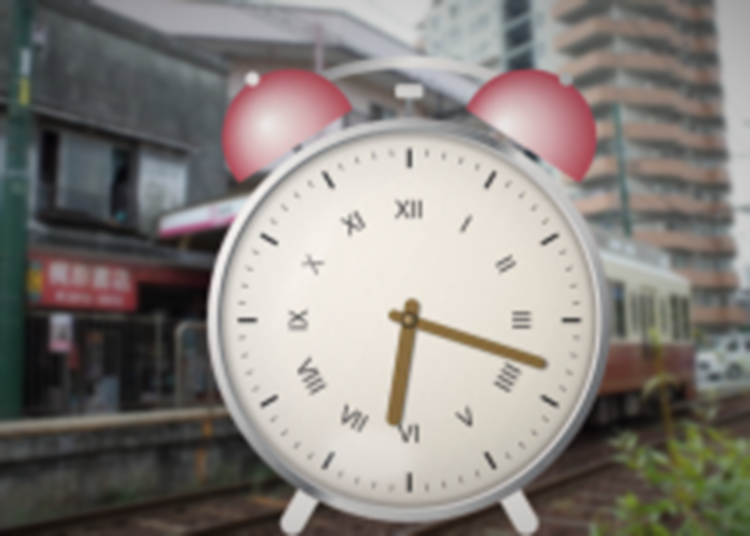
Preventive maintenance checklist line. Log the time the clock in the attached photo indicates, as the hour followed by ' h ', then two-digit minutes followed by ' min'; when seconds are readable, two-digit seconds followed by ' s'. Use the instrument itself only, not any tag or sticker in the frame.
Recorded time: 6 h 18 min
